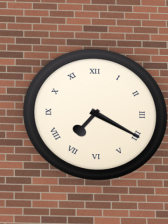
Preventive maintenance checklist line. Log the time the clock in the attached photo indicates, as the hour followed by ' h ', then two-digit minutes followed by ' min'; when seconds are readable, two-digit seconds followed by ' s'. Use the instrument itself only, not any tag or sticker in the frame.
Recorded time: 7 h 20 min
